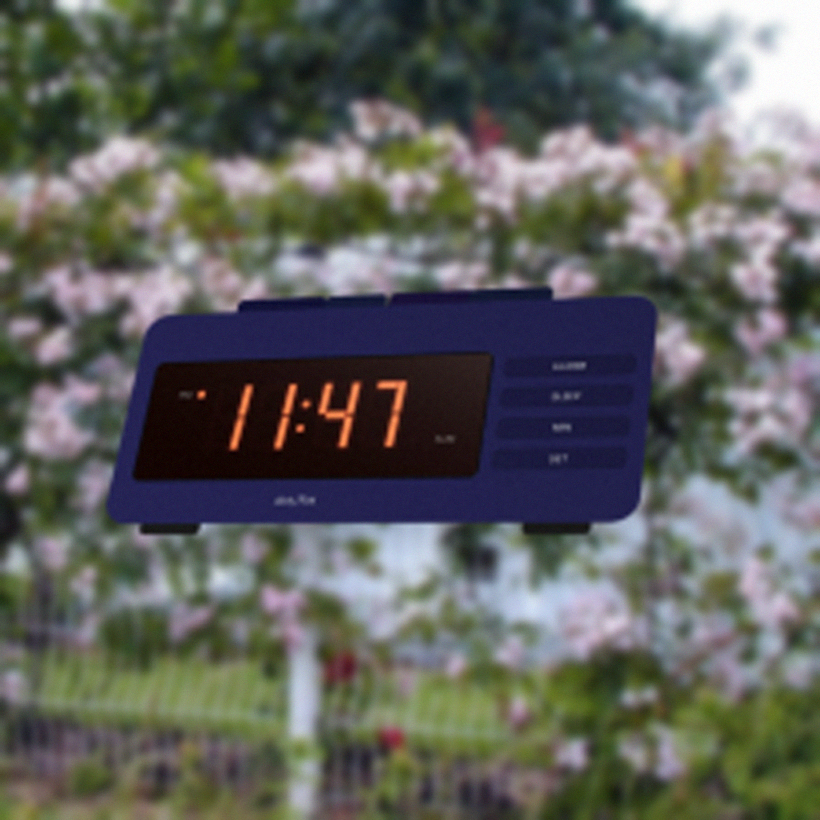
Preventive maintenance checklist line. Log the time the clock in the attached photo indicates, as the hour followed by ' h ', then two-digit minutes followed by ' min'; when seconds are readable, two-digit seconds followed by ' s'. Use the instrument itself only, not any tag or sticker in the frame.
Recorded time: 11 h 47 min
